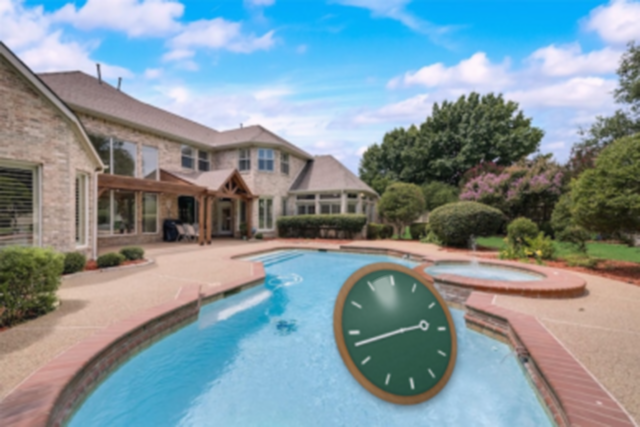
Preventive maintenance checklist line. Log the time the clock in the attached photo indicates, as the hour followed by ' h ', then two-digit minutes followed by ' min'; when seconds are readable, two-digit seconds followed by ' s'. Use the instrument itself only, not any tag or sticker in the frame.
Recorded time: 2 h 43 min
